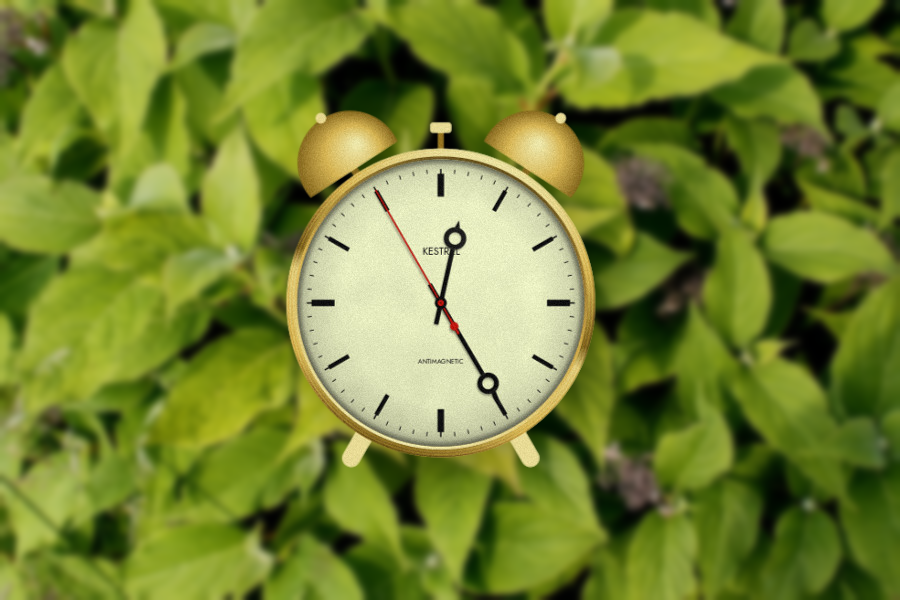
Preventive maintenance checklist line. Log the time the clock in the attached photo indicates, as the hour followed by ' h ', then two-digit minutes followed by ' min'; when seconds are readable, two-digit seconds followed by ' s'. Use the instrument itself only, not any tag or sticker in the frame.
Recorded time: 12 h 24 min 55 s
